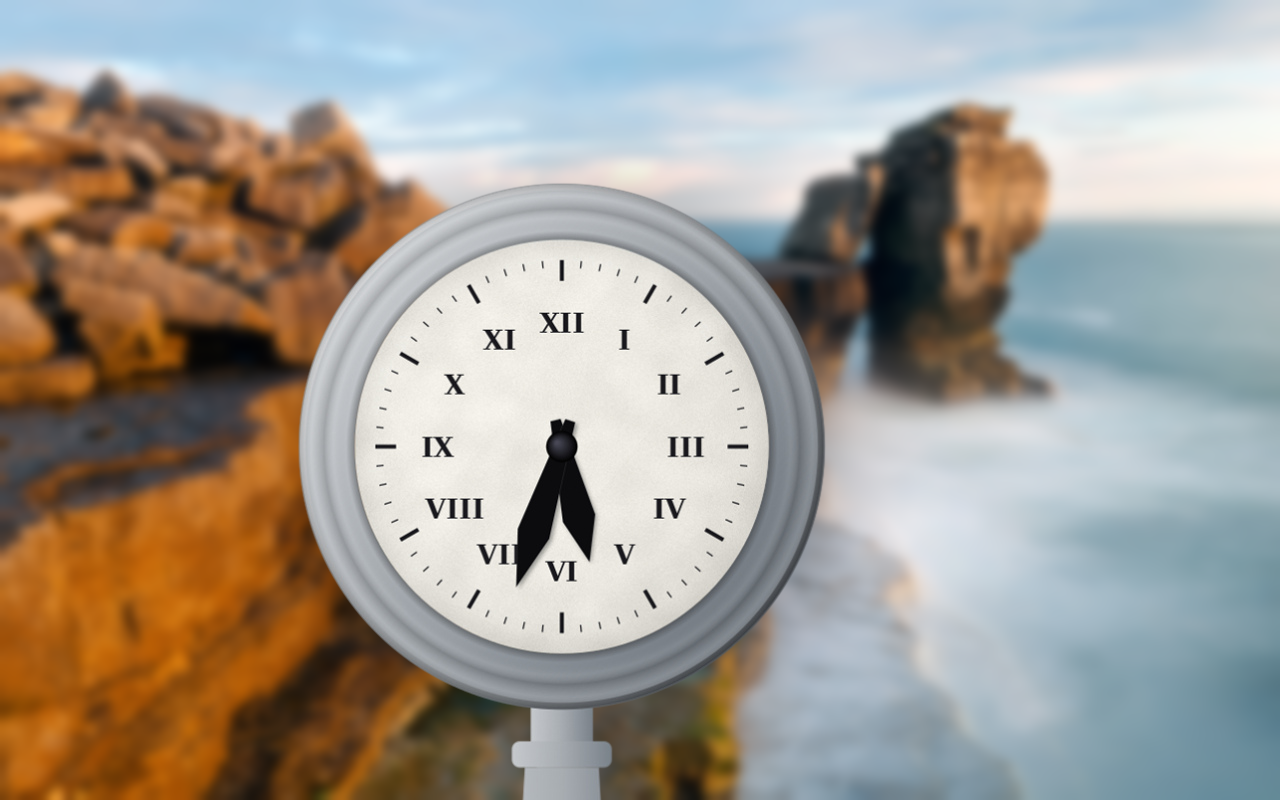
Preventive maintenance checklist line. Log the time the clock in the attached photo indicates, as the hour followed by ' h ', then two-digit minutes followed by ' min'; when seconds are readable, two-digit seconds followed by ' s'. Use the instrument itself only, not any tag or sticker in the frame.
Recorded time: 5 h 33 min
